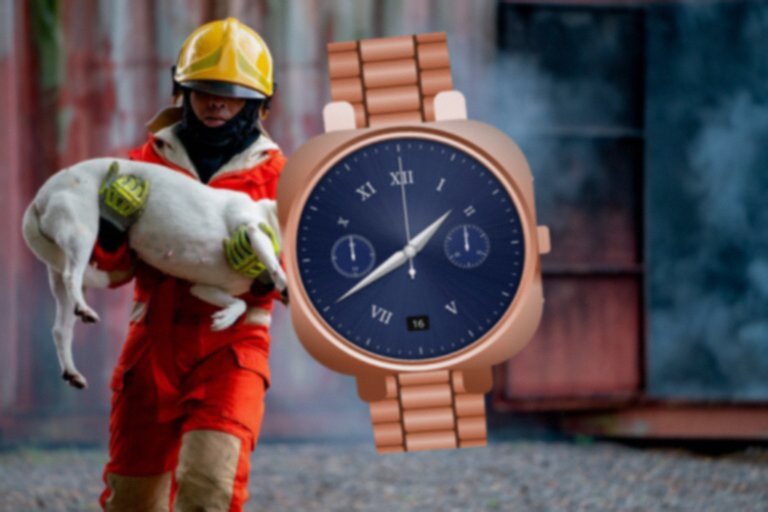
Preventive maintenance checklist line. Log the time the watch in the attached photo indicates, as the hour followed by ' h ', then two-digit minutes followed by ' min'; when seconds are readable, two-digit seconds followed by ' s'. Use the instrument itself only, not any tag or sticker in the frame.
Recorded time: 1 h 40 min
